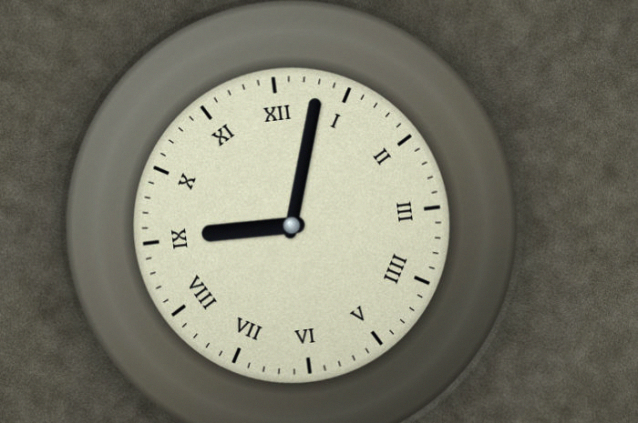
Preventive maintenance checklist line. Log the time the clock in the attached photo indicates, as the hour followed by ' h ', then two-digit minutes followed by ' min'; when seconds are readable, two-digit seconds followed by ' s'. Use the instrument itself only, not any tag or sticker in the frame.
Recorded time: 9 h 03 min
